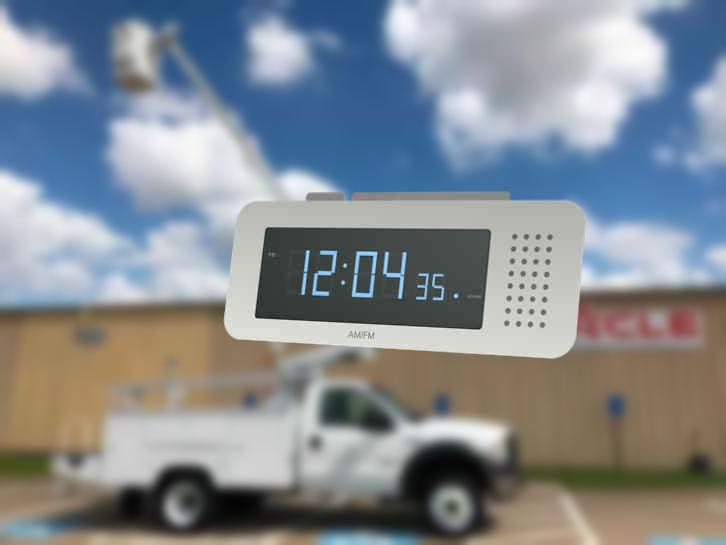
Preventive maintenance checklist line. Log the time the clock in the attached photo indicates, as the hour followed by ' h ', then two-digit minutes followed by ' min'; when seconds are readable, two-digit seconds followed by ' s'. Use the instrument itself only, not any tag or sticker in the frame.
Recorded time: 12 h 04 min 35 s
